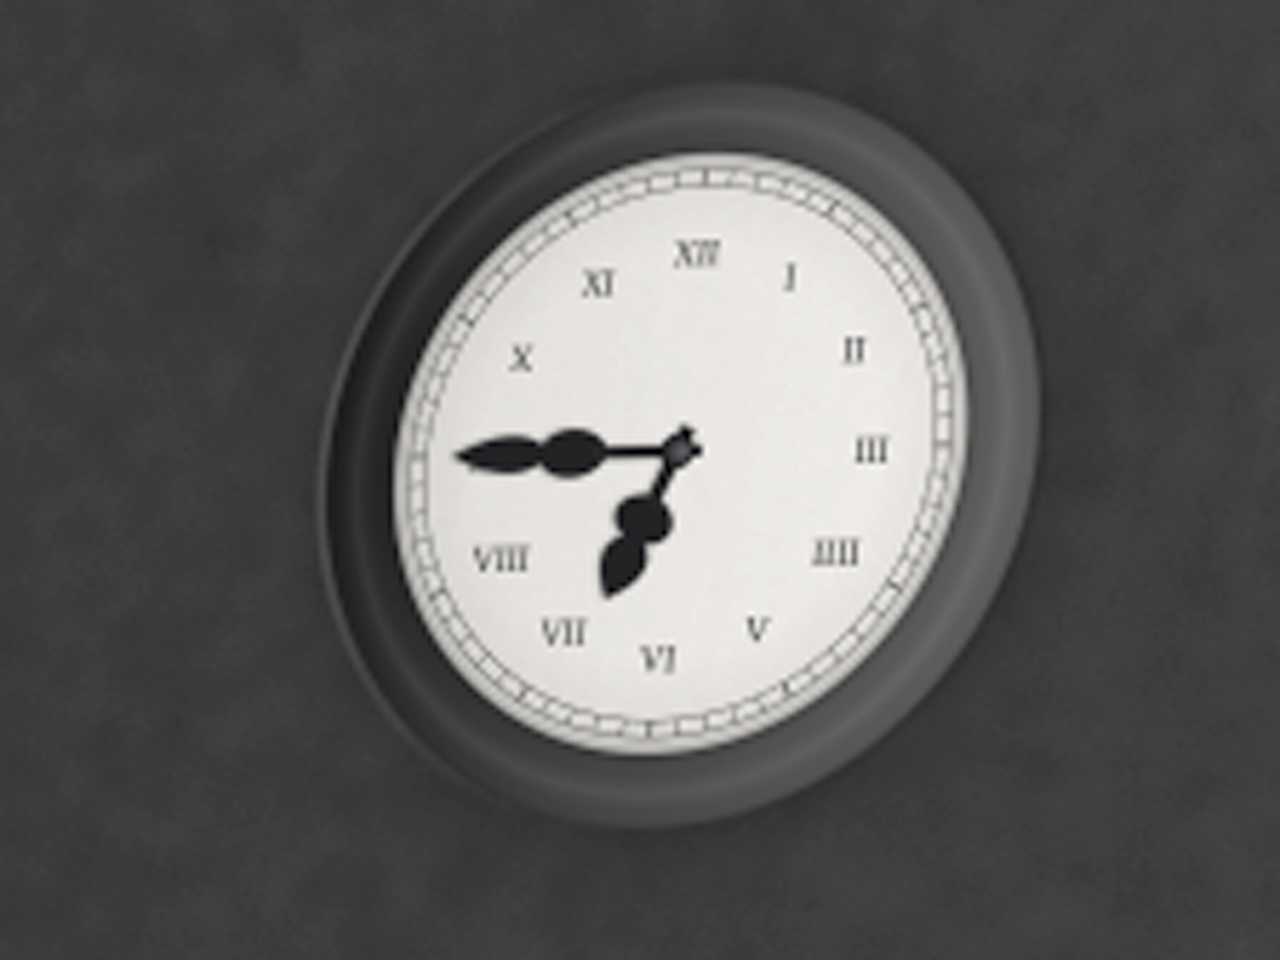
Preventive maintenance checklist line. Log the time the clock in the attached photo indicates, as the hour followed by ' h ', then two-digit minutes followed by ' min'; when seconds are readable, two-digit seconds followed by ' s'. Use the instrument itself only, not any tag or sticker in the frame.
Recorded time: 6 h 45 min
